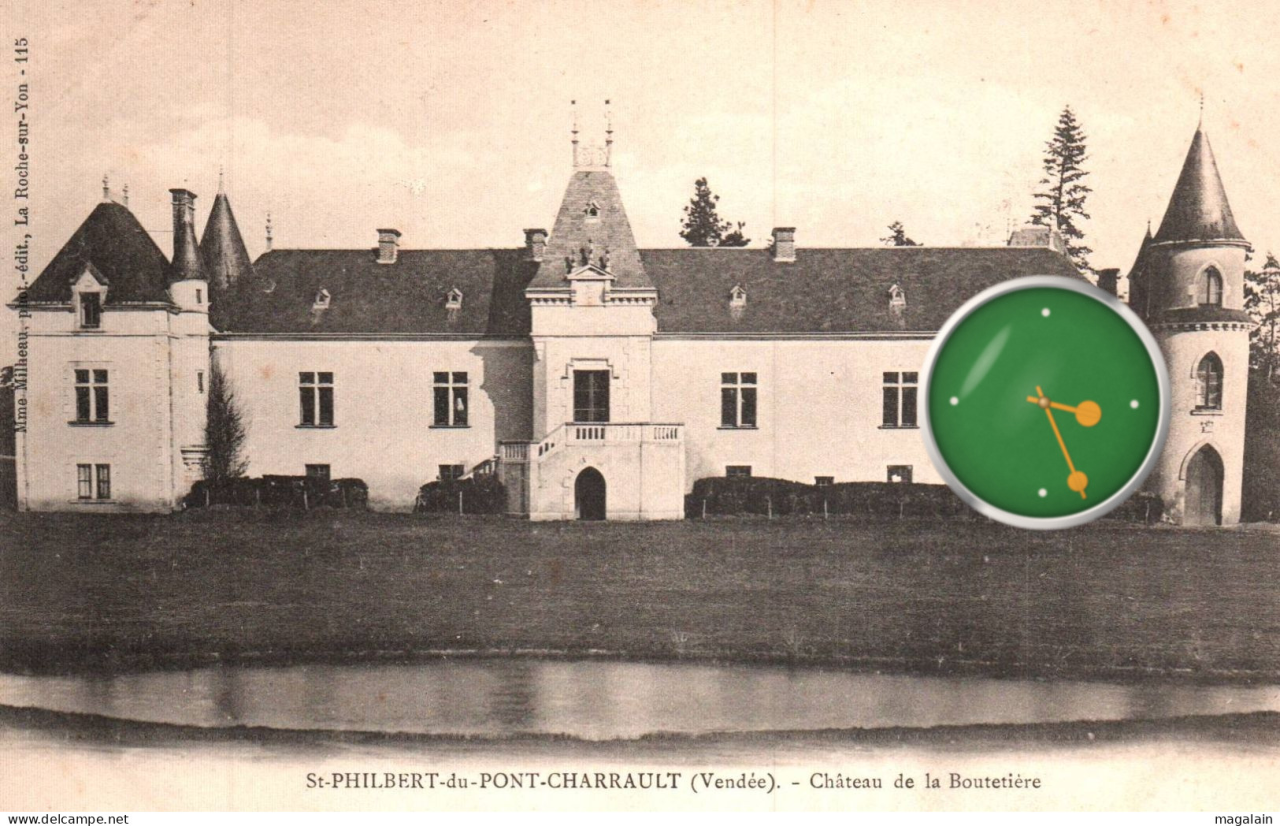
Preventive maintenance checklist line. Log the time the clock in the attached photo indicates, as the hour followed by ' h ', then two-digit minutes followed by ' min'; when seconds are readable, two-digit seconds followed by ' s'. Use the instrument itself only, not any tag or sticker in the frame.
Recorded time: 3 h 26 min
